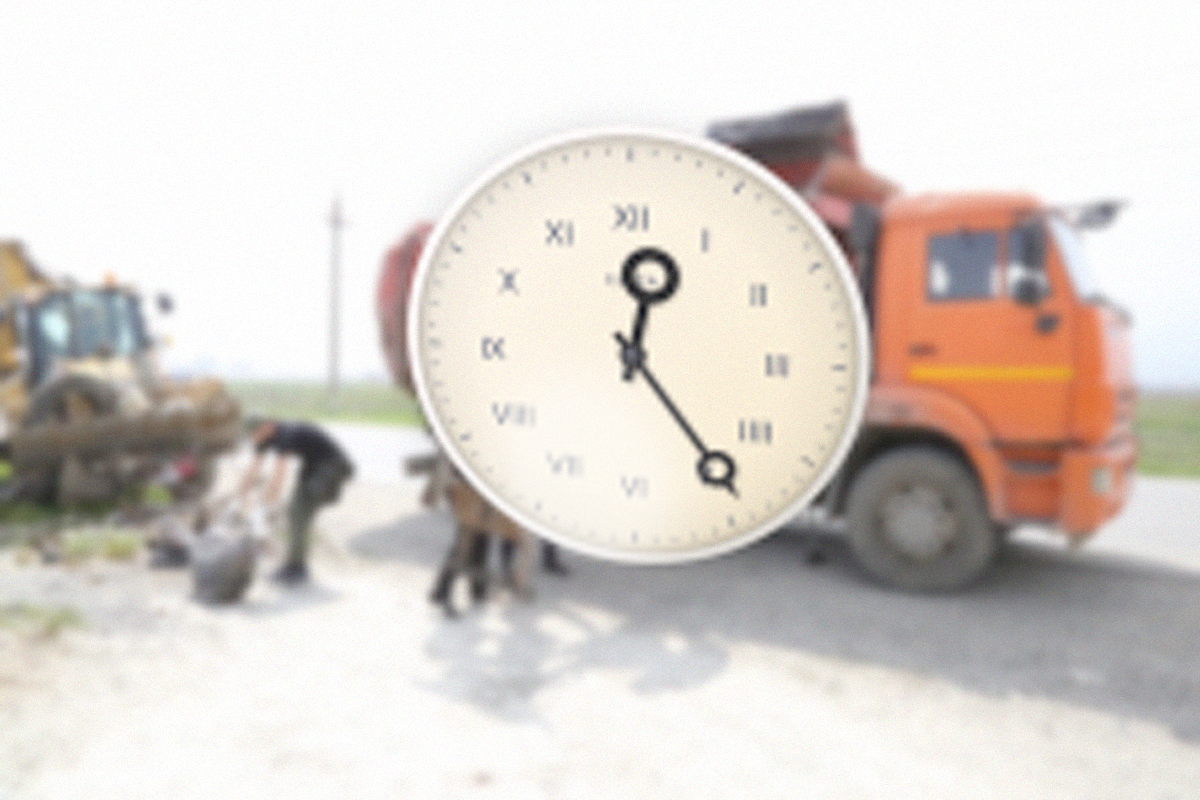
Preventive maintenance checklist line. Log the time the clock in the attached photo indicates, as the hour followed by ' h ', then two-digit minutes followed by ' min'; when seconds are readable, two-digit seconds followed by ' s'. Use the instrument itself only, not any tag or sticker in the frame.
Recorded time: 12 h 24 min
